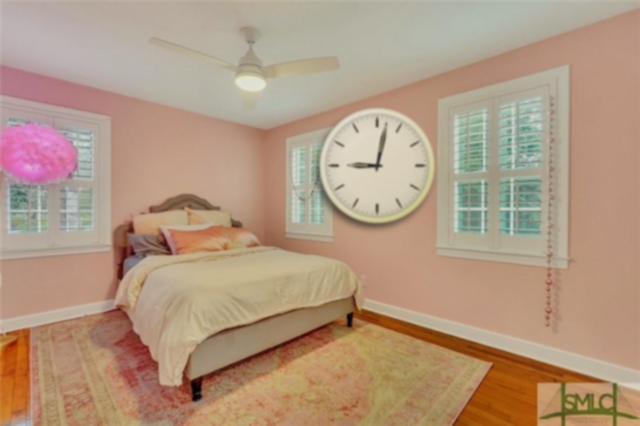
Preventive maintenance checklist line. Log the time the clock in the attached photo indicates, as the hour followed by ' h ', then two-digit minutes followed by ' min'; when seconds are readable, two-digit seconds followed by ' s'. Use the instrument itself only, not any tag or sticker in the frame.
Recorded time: 9 h 02 min
